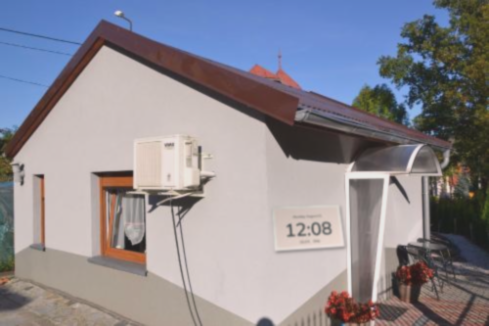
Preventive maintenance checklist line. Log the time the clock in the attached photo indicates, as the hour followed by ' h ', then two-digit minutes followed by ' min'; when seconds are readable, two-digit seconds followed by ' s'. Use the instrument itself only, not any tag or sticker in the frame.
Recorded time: 12 h 08 min
